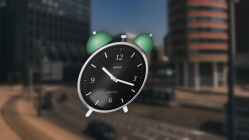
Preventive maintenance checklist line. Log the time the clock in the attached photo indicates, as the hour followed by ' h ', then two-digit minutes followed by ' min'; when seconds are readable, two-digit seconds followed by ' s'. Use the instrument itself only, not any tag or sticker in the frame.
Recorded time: 10 h 18 min
